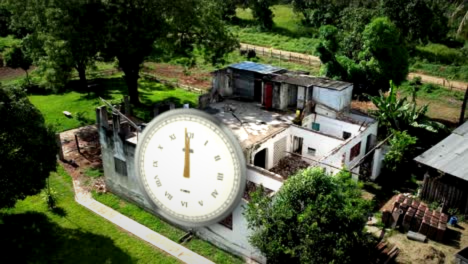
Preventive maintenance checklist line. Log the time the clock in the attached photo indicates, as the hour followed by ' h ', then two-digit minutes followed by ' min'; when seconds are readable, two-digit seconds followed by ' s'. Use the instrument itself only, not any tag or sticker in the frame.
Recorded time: 11 h 59 min
